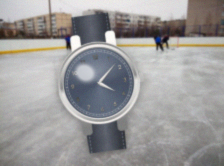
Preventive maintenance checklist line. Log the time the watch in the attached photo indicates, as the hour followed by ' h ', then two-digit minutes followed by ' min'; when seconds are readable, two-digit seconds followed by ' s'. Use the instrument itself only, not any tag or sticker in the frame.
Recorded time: 4 h 08 min
